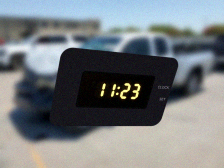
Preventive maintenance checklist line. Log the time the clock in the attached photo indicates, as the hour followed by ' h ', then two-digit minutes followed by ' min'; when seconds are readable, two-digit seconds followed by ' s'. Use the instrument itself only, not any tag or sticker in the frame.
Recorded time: 11 h 23 min
